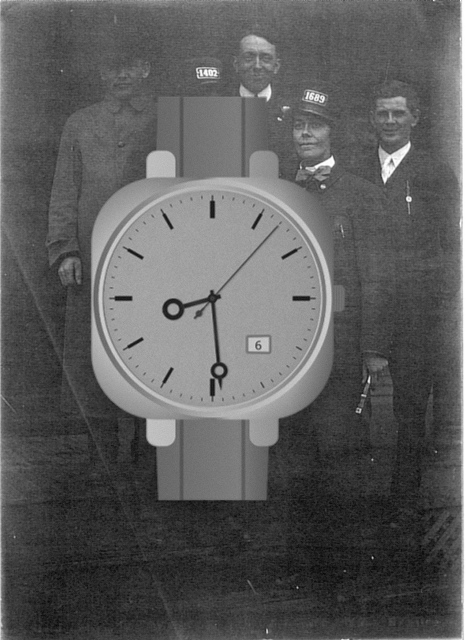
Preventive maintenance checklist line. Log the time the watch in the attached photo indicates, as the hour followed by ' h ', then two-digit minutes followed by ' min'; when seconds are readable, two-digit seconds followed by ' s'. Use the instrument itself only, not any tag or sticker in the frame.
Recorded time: 8 h 29 min 07 s
